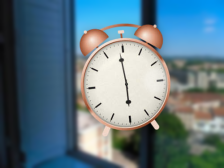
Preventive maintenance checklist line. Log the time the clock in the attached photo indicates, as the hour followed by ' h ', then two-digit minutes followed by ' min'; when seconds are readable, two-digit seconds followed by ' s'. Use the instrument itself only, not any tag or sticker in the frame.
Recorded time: 5 h 59 min
